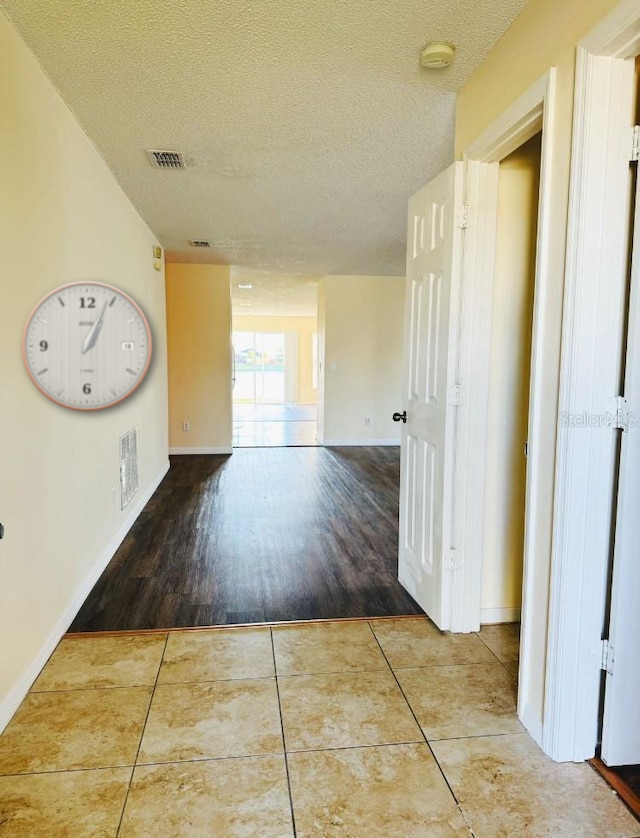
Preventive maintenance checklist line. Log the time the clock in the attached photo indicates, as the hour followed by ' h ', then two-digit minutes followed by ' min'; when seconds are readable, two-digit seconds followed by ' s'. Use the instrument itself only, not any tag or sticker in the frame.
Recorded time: 1 h 04 min
